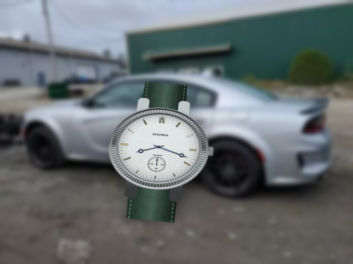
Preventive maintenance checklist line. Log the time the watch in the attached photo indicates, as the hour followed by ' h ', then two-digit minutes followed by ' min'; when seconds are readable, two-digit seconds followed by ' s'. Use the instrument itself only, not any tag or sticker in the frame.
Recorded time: 8 h 18 min
